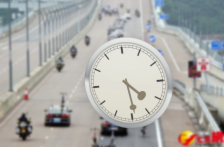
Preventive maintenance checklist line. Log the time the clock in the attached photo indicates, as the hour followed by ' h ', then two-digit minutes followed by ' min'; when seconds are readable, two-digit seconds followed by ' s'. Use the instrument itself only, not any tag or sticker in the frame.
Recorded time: 4 h 29 min
